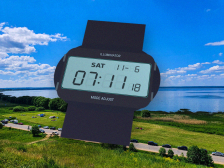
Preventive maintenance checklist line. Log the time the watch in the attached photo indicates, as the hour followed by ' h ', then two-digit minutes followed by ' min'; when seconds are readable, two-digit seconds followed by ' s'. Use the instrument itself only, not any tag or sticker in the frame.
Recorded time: 7 h 11 min 18 s
